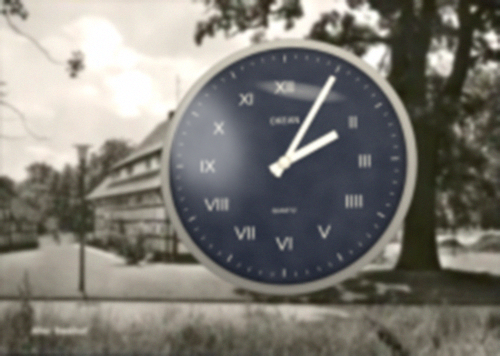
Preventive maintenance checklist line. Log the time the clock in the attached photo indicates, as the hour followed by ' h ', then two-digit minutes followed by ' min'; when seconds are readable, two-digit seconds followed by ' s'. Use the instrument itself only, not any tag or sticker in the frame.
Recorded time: 2 h 05 min
